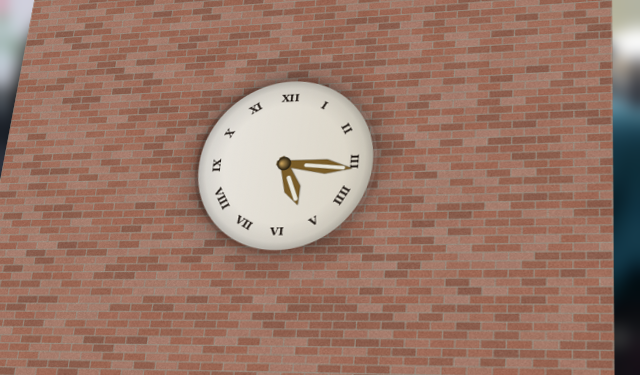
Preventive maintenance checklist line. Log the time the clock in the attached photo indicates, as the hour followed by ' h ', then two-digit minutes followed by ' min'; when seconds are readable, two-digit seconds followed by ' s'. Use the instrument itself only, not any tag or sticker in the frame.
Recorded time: 5 h 16 min
